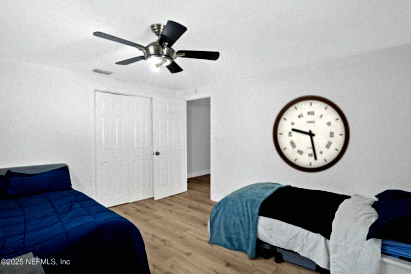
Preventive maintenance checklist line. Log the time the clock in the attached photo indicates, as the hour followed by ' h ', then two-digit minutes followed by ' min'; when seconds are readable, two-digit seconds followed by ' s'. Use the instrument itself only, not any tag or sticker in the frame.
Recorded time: 9 h 28 min
